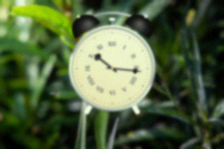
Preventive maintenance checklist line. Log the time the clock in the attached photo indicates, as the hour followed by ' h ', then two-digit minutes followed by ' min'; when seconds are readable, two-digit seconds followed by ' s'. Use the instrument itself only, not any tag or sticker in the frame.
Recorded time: 10 h 16 min
